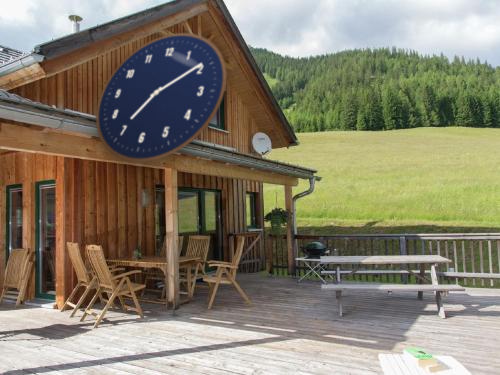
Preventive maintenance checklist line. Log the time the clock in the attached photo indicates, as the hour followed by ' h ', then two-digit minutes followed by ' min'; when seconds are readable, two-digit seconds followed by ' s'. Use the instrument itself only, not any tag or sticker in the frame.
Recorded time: 7 h 09 min
